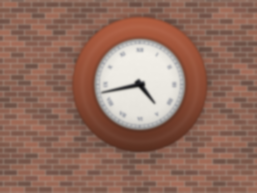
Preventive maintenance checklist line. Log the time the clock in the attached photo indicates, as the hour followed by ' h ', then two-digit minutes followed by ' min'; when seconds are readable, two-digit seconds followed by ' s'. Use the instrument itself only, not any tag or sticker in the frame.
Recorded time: 4 h 43 min
